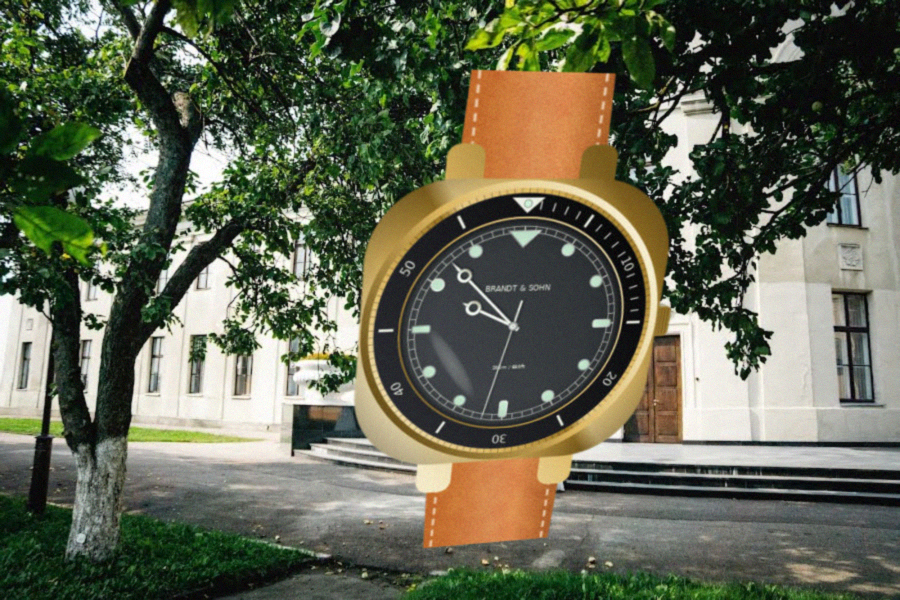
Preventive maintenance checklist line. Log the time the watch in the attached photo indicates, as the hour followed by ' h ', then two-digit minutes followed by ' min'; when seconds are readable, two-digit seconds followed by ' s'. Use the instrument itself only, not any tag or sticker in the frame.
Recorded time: 9 h 52 min 32 s
